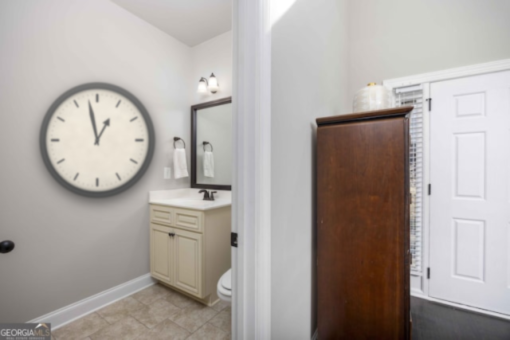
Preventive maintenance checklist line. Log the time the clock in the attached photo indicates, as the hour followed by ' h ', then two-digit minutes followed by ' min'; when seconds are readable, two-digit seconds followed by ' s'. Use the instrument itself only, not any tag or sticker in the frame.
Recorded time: 12 h 58 min
